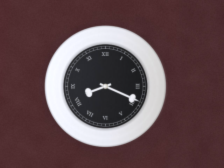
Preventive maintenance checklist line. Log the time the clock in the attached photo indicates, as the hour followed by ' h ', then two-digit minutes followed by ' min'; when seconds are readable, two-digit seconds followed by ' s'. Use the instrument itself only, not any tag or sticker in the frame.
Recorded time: 8 h 19 min
